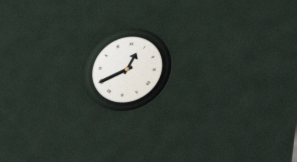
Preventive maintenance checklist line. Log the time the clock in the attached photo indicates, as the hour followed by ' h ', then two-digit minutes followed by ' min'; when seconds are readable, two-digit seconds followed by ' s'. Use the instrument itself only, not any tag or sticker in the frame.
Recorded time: 12 h 40 min
